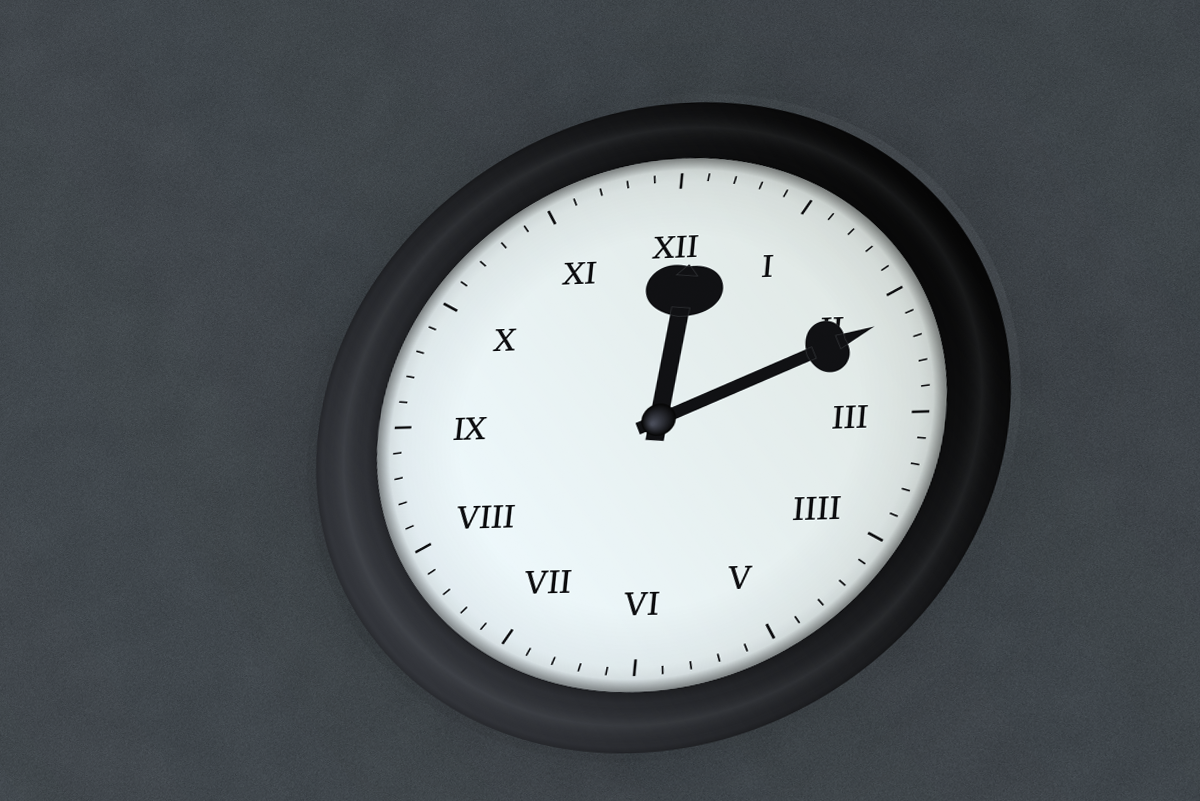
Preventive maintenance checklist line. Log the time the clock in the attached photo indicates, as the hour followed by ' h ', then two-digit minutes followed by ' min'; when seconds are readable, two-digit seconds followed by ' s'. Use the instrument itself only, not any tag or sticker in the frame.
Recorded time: 12 h 11 min
